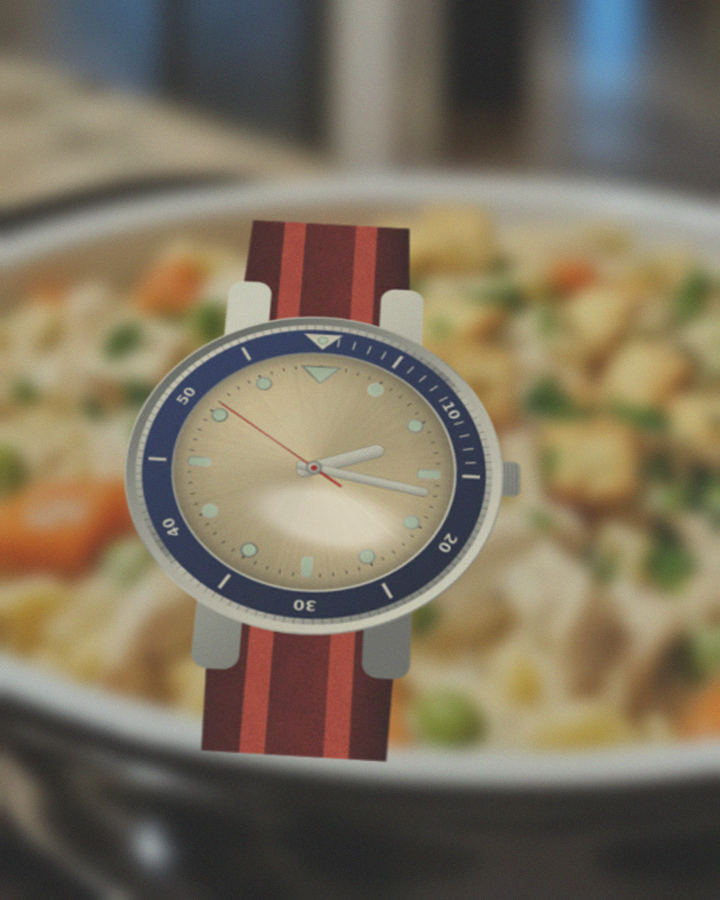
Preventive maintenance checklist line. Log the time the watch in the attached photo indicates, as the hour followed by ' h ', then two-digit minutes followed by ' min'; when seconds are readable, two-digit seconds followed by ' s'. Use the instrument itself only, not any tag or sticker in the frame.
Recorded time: 2 h 16 min 51 s
